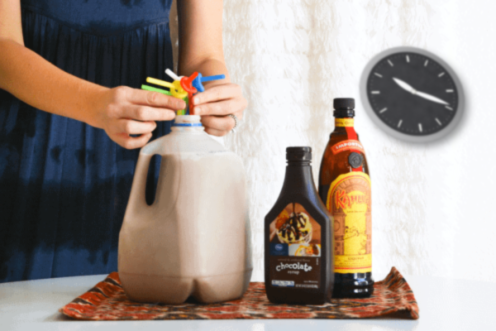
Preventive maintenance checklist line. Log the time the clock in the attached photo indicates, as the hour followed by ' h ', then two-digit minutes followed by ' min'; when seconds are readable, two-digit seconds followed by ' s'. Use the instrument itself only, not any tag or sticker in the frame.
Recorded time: 10 h 19 min
